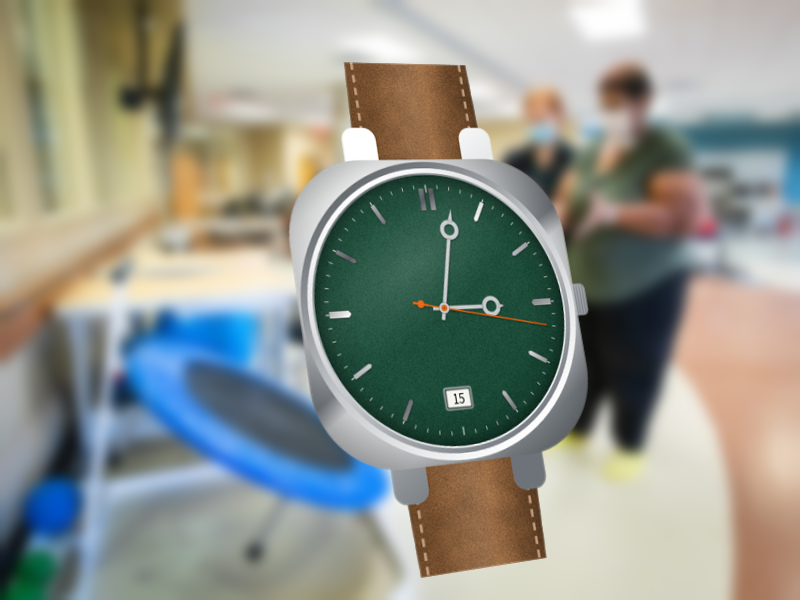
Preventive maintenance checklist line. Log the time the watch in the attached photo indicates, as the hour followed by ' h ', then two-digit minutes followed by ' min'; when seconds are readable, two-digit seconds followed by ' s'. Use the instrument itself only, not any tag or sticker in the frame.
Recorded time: 3 h 02 min 17 s
